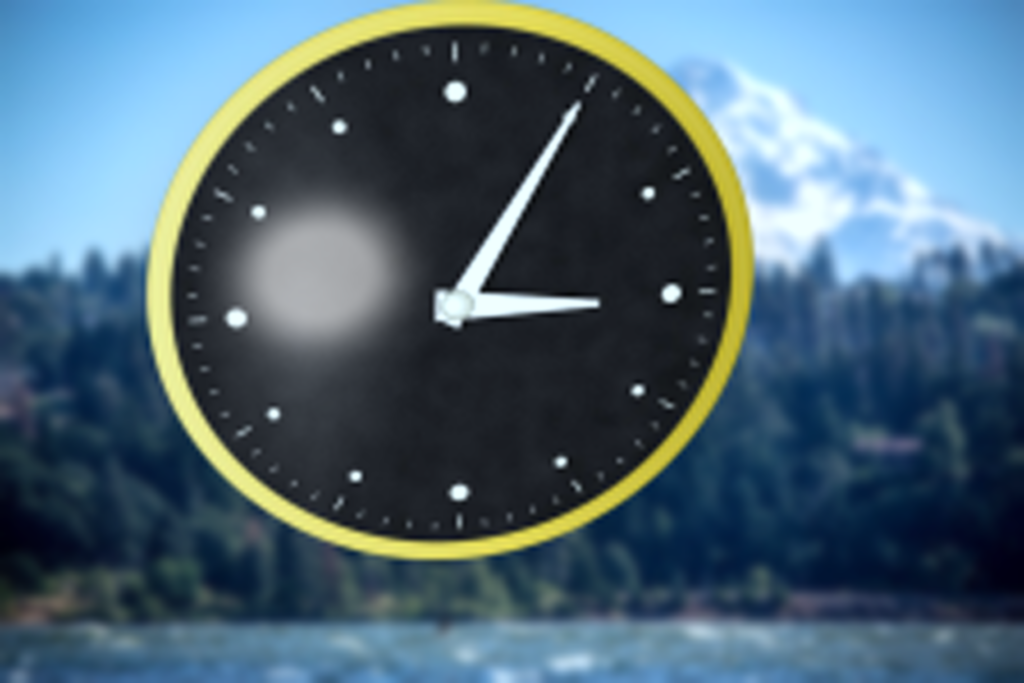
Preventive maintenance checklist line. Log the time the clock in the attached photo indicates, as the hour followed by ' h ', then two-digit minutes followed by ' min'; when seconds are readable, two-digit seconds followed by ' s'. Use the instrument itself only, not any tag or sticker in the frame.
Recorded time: 3 h 05 min
